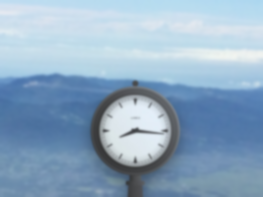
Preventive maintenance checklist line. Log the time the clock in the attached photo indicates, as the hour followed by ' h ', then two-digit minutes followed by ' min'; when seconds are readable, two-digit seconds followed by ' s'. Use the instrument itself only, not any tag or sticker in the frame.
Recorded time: 8 h 16 min
